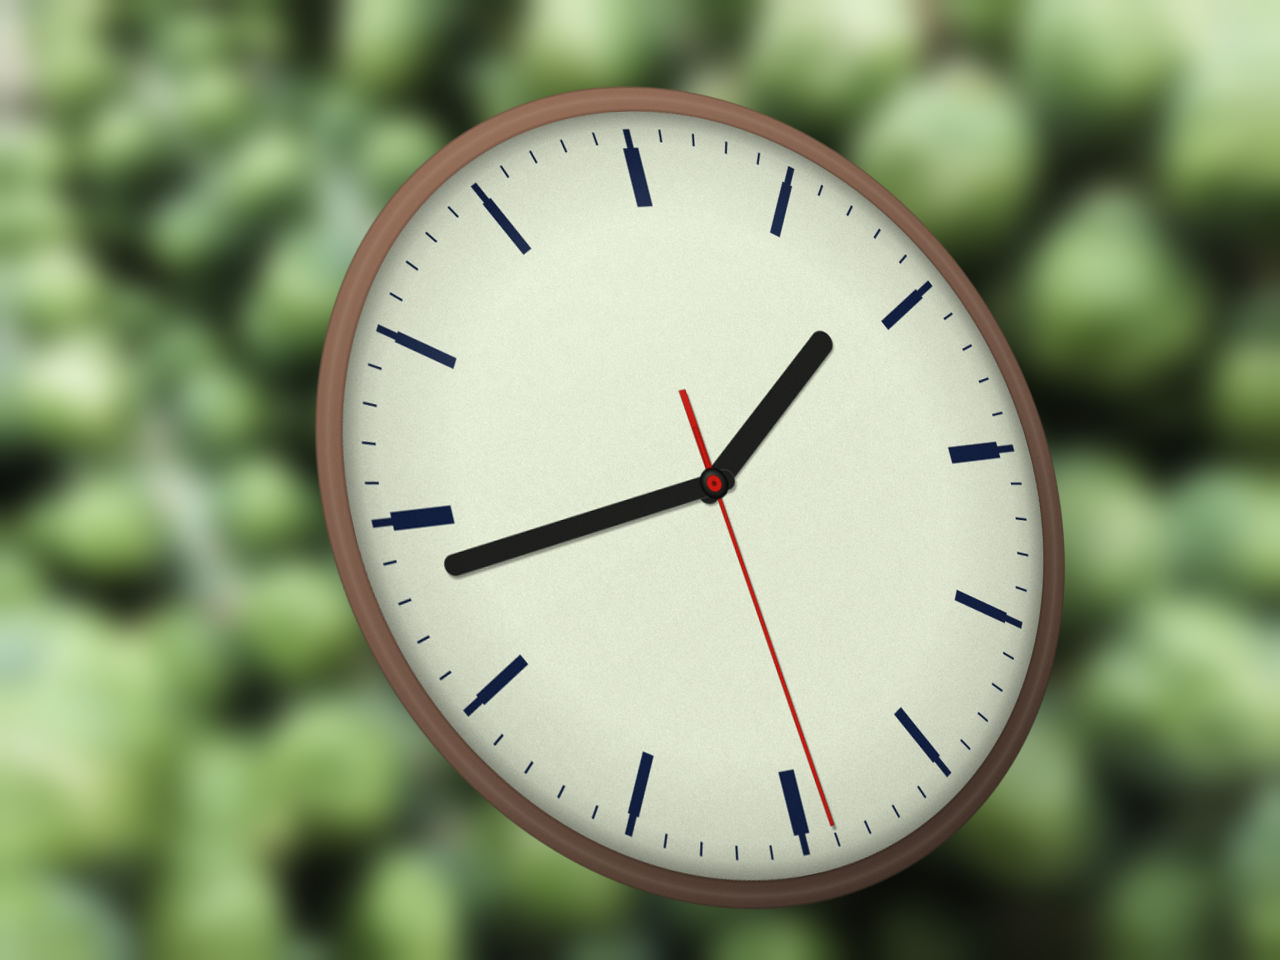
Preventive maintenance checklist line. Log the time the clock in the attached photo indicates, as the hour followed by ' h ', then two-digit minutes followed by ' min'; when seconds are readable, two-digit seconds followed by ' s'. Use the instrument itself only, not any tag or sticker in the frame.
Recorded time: 1 h 43 min 29 s
